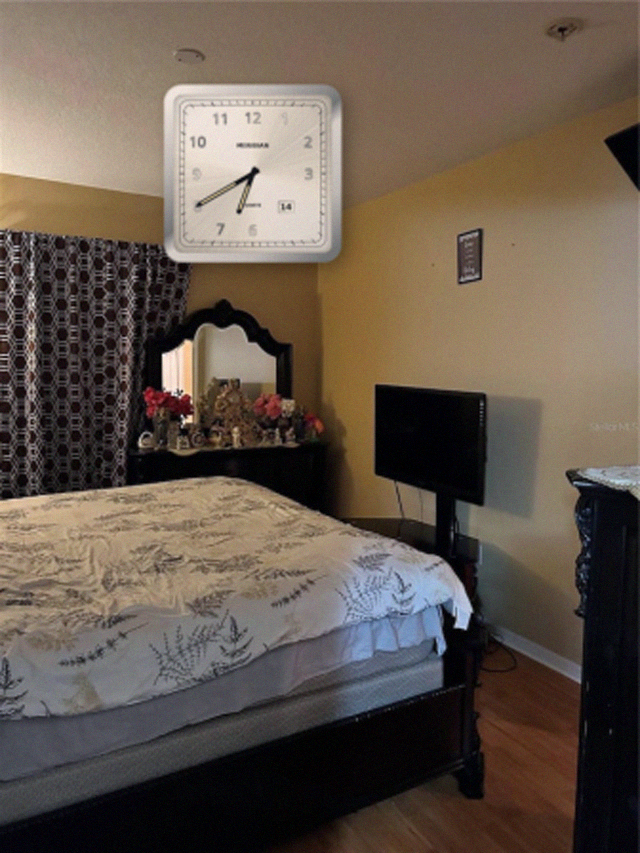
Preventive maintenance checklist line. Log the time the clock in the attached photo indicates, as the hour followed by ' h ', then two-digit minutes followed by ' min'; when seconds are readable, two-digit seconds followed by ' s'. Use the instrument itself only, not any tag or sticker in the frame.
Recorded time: 6 h 40 min
